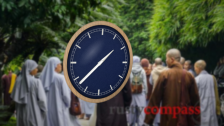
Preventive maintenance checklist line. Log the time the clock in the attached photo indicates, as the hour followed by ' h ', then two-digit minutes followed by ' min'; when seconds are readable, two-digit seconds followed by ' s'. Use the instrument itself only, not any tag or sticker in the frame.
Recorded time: 1 h 38 min
